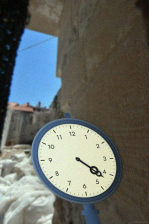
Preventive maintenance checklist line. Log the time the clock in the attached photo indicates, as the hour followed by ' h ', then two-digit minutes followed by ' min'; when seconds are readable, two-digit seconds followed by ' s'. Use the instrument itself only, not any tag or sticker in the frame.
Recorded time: 4 h 22 min
